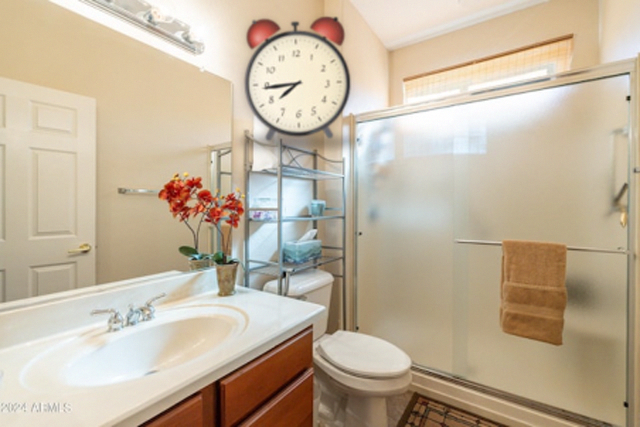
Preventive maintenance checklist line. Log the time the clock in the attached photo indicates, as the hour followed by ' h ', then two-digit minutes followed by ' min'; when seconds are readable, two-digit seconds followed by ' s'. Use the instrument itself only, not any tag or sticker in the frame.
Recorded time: 7 h 44 min
